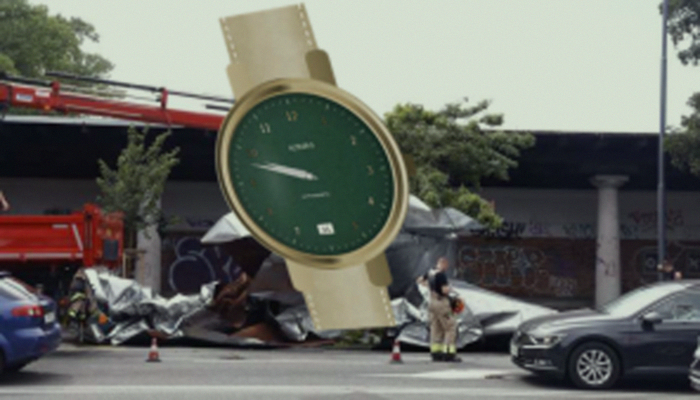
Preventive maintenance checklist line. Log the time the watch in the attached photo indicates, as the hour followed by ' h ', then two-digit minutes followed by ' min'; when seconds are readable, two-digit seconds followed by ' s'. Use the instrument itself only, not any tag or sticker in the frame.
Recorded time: 9 h 48 min
